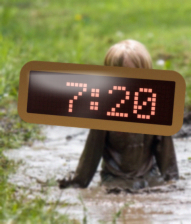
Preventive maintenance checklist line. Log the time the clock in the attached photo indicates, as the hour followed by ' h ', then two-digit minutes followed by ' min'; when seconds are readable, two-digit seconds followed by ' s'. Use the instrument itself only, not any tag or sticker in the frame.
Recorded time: 7 h 20 min
